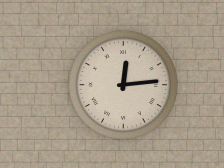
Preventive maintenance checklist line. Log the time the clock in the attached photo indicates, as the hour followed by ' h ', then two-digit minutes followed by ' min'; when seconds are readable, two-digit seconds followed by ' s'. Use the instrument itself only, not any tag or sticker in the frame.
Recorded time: 12 h 14 min
